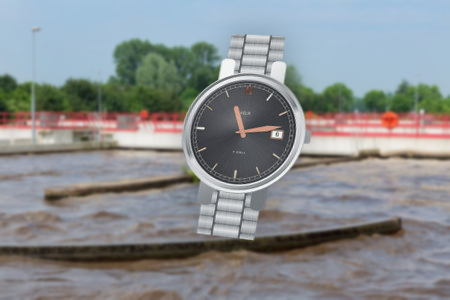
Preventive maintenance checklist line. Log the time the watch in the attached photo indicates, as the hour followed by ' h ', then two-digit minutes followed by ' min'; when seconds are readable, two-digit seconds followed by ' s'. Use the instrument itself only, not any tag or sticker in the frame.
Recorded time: 11 h 13 min
